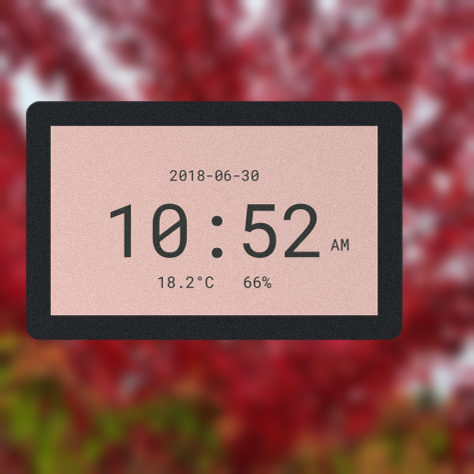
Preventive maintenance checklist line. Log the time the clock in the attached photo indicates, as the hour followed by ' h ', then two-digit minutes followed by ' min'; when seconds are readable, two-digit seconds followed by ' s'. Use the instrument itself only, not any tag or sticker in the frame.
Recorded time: 10 h 52 min
